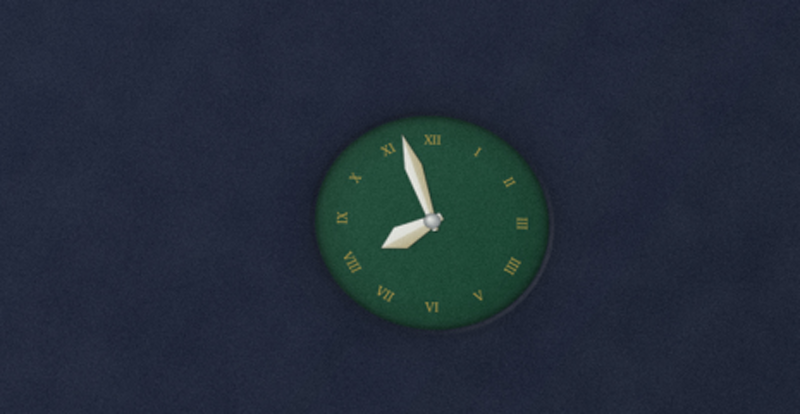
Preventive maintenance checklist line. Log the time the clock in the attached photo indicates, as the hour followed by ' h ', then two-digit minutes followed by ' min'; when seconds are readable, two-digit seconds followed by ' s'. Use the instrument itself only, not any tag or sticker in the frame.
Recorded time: 7 h 57 min
